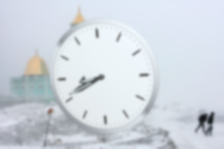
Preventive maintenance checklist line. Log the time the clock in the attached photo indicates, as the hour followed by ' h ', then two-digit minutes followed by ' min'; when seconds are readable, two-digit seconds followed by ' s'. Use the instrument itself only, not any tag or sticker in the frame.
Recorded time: 8 h 41 min
